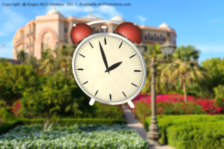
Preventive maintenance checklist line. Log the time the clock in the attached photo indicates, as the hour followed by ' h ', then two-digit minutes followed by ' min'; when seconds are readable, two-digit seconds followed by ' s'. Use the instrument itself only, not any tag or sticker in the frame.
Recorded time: 1 h 58 min
